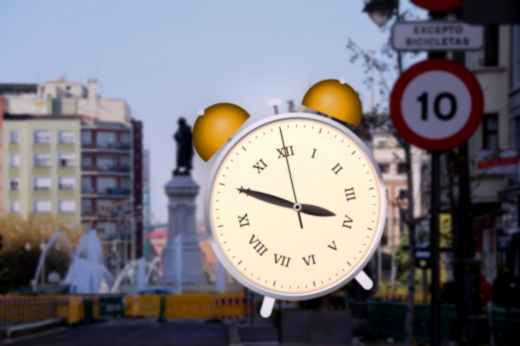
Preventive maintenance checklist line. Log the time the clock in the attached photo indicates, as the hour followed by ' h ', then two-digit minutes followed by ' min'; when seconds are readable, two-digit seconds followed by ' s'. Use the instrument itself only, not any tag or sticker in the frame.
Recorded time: 3 h 50 min 00 s
